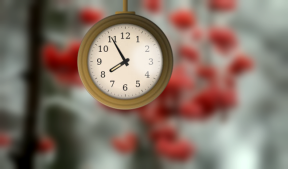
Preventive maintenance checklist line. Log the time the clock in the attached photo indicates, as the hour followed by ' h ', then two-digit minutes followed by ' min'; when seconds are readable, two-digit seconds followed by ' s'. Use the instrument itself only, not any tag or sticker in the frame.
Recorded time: 7 h 55 min
